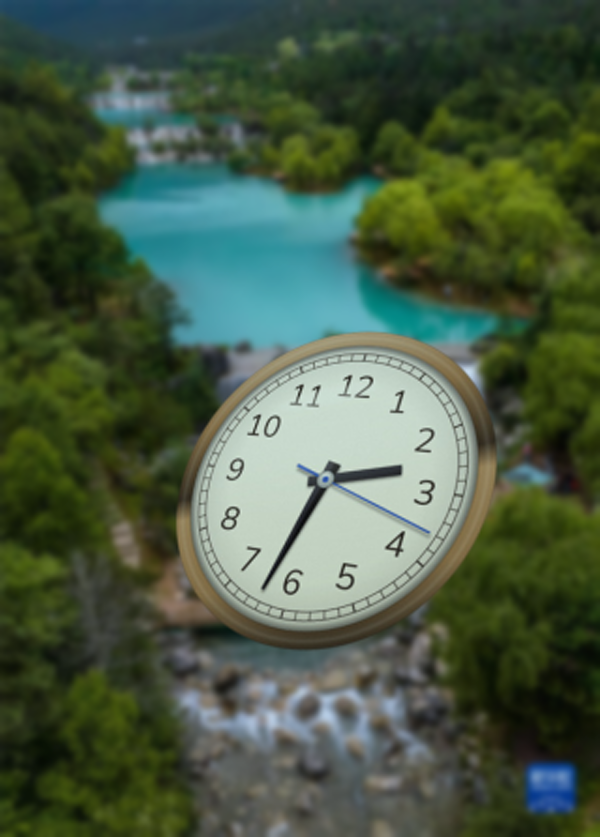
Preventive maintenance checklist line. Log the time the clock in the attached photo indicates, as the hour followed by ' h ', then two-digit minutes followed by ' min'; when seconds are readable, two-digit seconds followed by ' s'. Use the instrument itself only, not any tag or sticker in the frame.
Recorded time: 2 h 32 min 18 s
